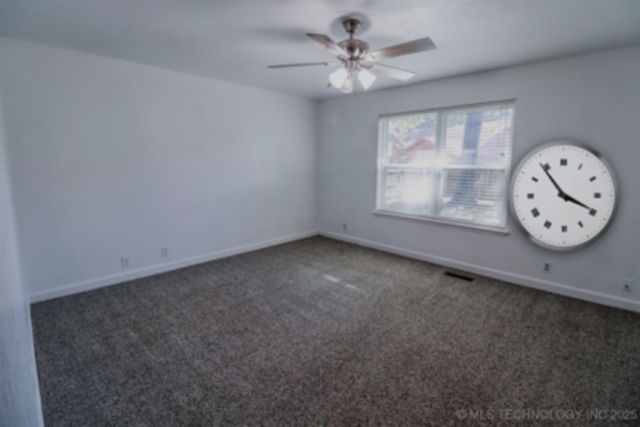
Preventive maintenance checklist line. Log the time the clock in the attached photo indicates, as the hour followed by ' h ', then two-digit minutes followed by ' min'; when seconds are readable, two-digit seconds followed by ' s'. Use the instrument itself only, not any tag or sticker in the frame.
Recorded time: 3 h 54 min
